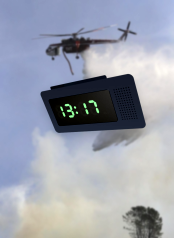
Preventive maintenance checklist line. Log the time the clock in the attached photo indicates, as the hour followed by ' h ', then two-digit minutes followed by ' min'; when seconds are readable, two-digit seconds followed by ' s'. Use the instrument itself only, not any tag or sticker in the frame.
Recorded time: 13 h 17 min
